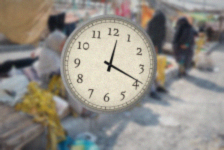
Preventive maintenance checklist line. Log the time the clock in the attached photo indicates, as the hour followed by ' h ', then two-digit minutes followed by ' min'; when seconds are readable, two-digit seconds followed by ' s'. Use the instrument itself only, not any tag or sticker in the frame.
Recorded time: 12 h 19 min
